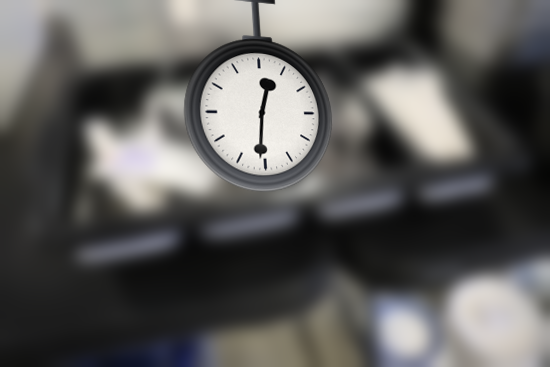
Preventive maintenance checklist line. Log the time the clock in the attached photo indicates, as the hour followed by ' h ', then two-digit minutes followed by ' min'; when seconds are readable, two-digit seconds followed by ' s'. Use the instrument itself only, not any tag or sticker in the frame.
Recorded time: 12 h 31 min
